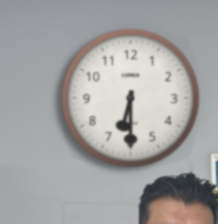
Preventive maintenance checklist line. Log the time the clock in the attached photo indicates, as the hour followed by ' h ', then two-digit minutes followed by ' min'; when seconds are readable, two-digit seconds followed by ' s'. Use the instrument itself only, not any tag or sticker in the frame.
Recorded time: 6 h 30 min
